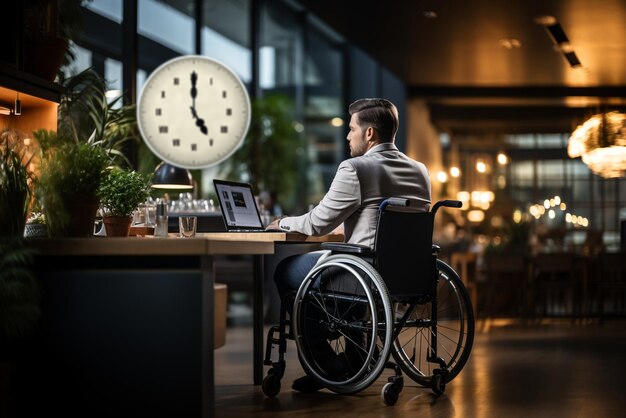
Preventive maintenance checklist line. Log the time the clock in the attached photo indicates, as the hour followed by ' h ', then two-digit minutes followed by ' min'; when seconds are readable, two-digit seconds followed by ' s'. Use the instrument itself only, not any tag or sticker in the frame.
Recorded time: 5 h 00 min
